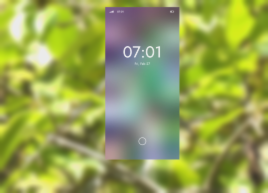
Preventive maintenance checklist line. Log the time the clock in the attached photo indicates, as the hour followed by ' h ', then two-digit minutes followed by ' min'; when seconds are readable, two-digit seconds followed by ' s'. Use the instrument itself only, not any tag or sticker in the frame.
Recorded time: 7 h 01 min
